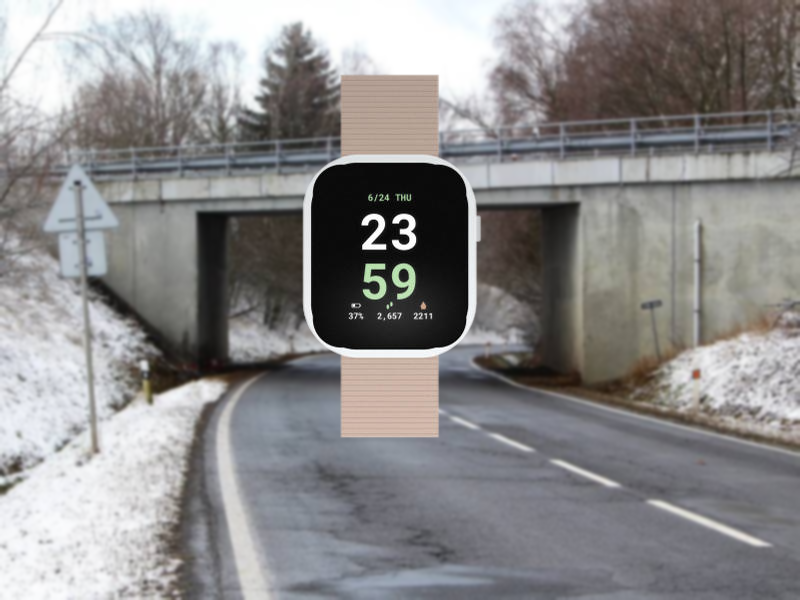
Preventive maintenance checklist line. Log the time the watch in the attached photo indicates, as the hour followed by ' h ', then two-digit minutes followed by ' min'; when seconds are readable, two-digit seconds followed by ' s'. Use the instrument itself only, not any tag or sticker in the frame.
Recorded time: 23 h 59 min
